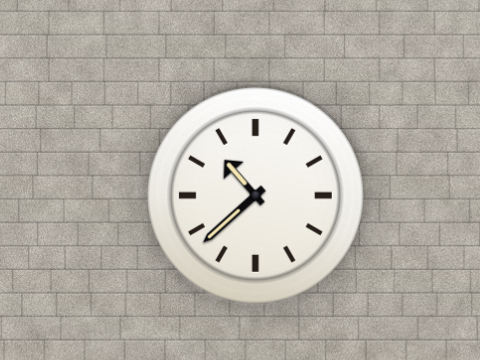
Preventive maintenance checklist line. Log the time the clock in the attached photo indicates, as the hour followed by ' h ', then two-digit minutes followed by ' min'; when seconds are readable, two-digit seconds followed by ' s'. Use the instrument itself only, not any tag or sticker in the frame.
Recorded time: 10 h 38 min
